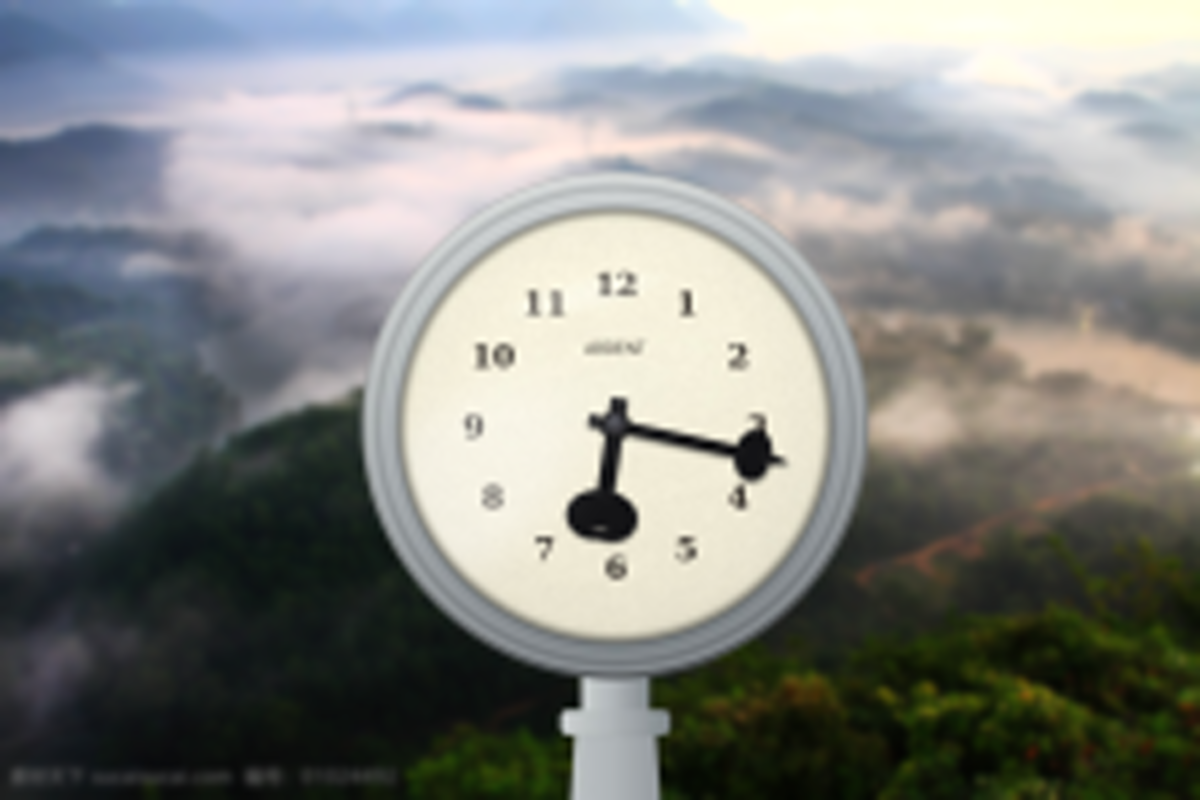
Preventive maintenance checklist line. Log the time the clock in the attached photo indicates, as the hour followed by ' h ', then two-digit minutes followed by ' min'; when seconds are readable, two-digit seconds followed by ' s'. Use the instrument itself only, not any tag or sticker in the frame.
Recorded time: 6 h 17 min
